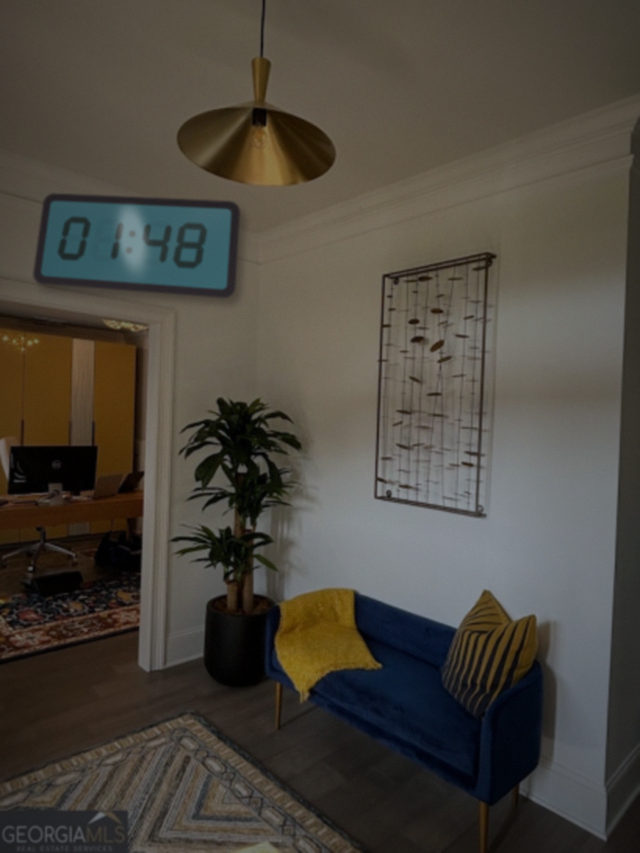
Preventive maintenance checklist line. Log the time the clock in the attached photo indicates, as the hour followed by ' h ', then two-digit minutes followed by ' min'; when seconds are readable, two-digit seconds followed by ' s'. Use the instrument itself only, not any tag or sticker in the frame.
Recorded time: 1 h 48 min
